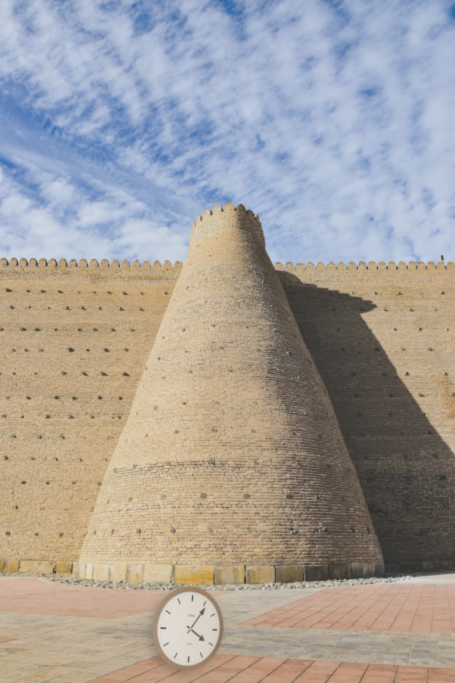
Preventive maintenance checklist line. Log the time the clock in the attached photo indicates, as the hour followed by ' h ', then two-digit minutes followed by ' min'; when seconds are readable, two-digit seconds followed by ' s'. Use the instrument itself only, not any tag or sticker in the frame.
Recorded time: 4 h 06 min
